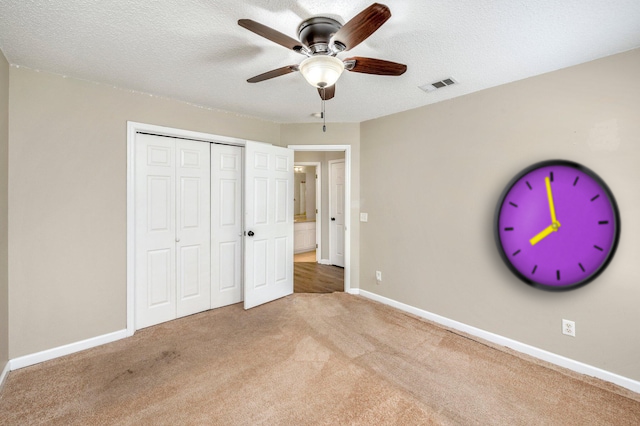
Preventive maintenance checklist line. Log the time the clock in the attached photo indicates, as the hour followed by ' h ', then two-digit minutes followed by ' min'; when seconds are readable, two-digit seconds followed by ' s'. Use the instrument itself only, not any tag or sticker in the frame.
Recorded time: 7 h 59 min
